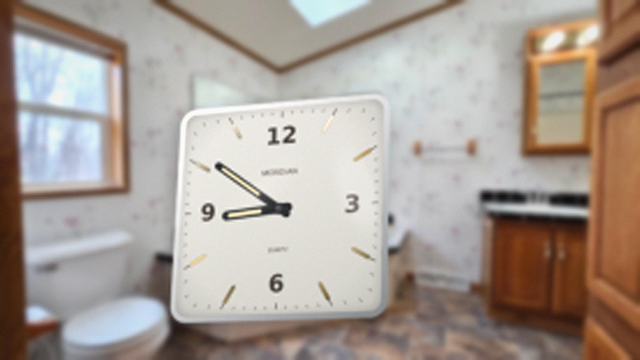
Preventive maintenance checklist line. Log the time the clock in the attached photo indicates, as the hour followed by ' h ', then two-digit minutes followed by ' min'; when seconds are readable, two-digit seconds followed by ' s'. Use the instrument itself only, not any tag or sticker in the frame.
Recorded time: 8 h 51 min
